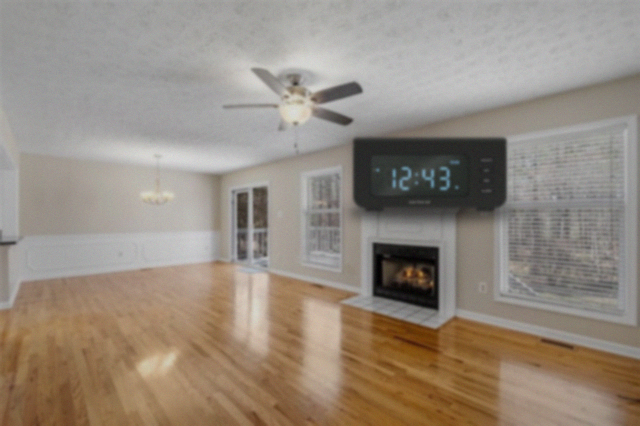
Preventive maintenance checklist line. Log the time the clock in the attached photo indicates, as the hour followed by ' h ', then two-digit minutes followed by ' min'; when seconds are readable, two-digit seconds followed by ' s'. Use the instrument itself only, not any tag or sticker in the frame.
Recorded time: 12 h 43 min
